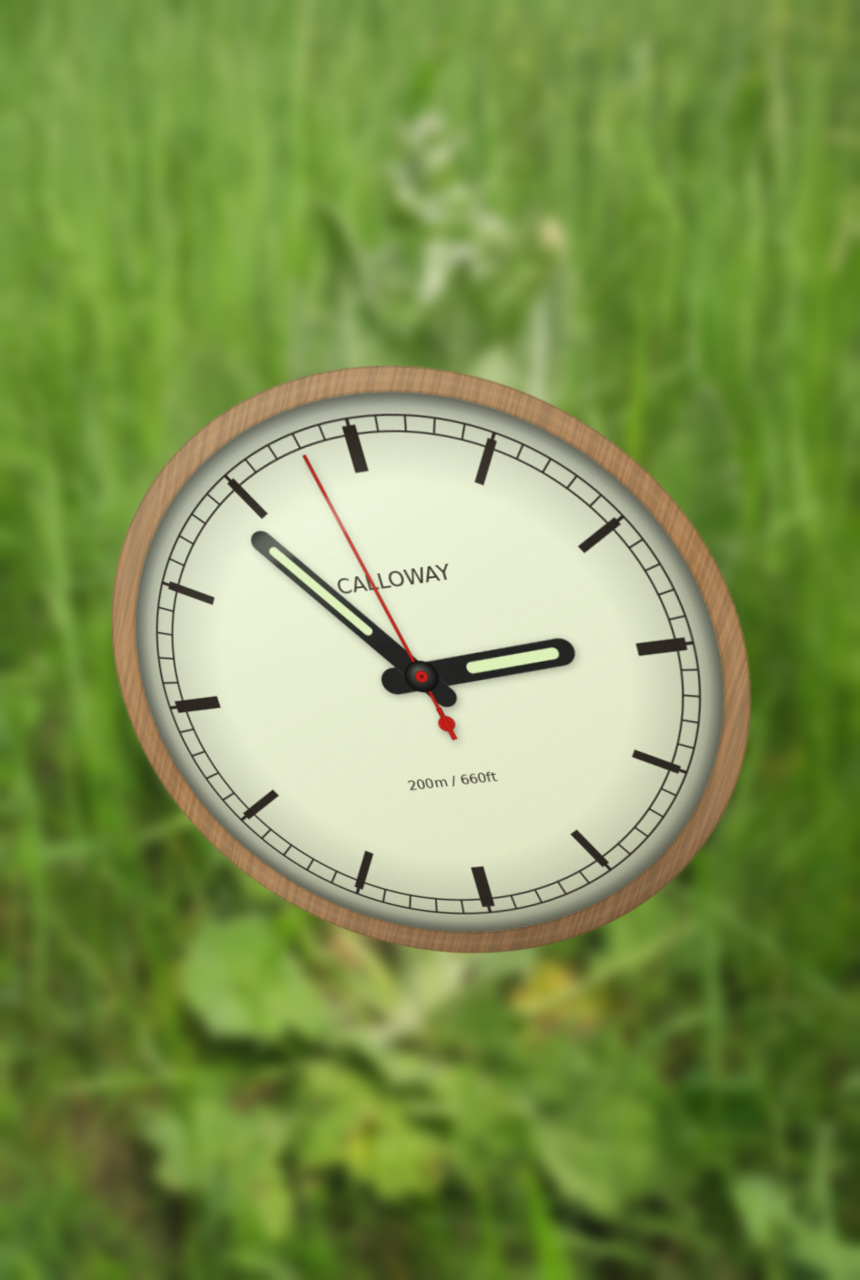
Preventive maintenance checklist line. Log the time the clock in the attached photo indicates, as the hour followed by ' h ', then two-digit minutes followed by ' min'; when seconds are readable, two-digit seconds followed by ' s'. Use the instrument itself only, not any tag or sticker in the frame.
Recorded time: 2 h 53 min 58 s
